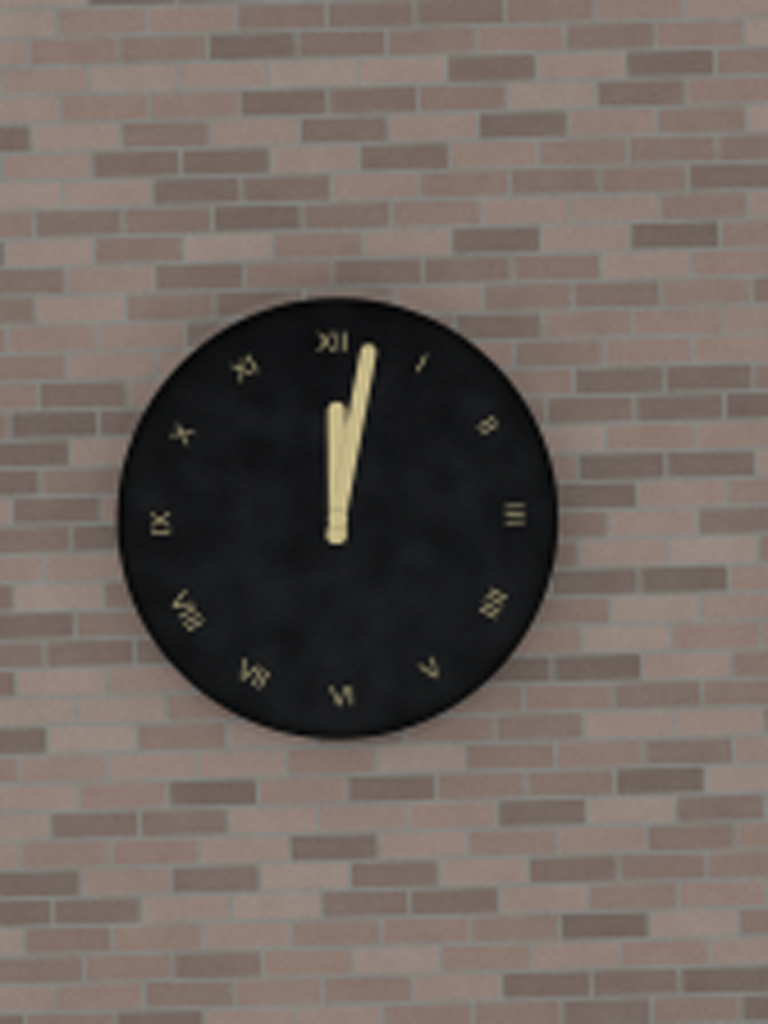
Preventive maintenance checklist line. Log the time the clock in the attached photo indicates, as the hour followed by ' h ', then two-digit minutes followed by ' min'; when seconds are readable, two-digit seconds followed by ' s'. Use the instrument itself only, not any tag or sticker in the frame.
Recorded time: 12 h 02 min
